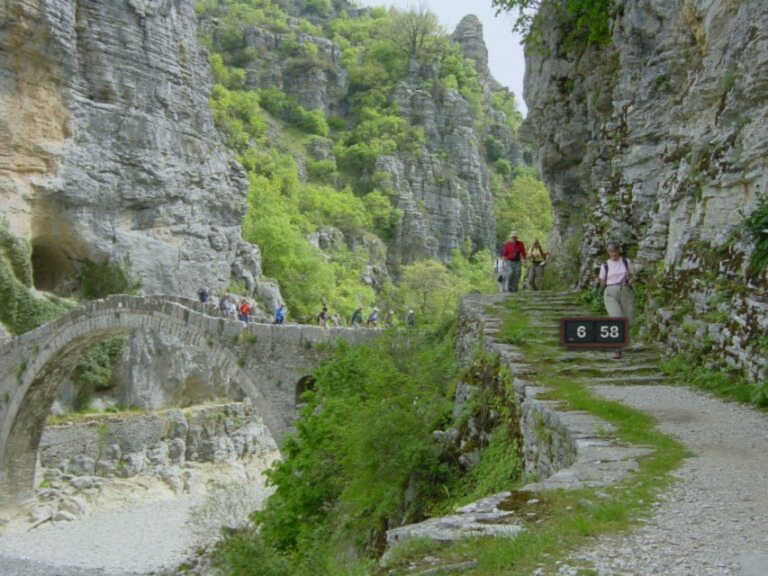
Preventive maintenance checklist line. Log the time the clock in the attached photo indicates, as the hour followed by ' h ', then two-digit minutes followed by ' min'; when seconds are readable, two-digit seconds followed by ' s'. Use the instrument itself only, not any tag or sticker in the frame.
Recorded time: 6 h 58 min
